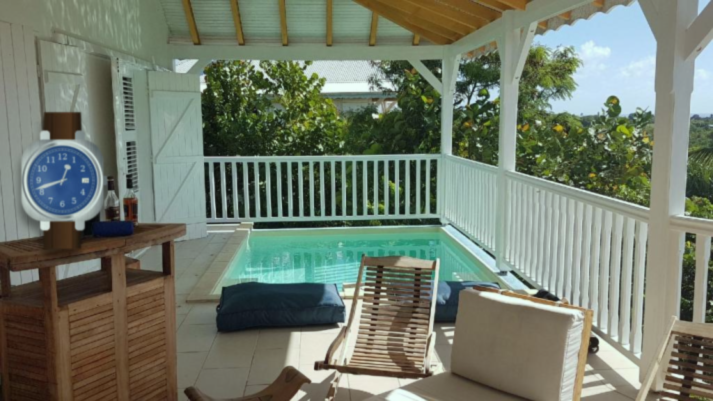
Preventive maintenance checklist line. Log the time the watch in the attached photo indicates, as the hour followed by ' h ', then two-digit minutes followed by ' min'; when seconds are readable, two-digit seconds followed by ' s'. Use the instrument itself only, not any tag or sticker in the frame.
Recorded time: 12 h 42 min
